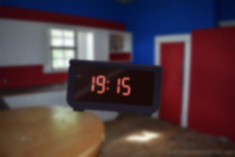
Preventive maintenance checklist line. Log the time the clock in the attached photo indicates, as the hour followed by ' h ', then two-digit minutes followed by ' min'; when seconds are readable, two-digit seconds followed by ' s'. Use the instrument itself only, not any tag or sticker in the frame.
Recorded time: 19 h 15 min
